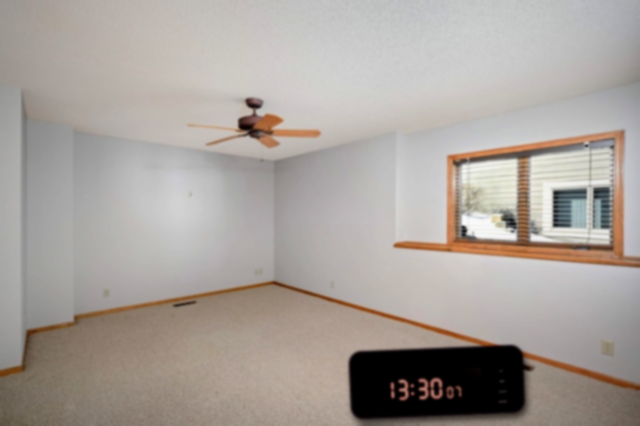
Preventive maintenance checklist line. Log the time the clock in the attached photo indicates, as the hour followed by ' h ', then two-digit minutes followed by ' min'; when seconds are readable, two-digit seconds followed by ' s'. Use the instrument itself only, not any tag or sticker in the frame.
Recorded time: 13 h 30 min
